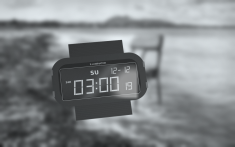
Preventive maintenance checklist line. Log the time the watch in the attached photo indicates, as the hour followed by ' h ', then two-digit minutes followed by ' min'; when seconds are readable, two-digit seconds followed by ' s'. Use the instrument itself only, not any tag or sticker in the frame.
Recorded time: 3 h 00 min 19 s
